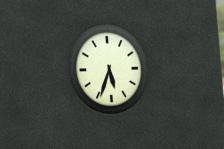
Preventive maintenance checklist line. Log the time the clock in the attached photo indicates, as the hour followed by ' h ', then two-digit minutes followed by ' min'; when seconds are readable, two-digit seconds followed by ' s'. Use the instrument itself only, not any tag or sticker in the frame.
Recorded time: 5 h 34 min
